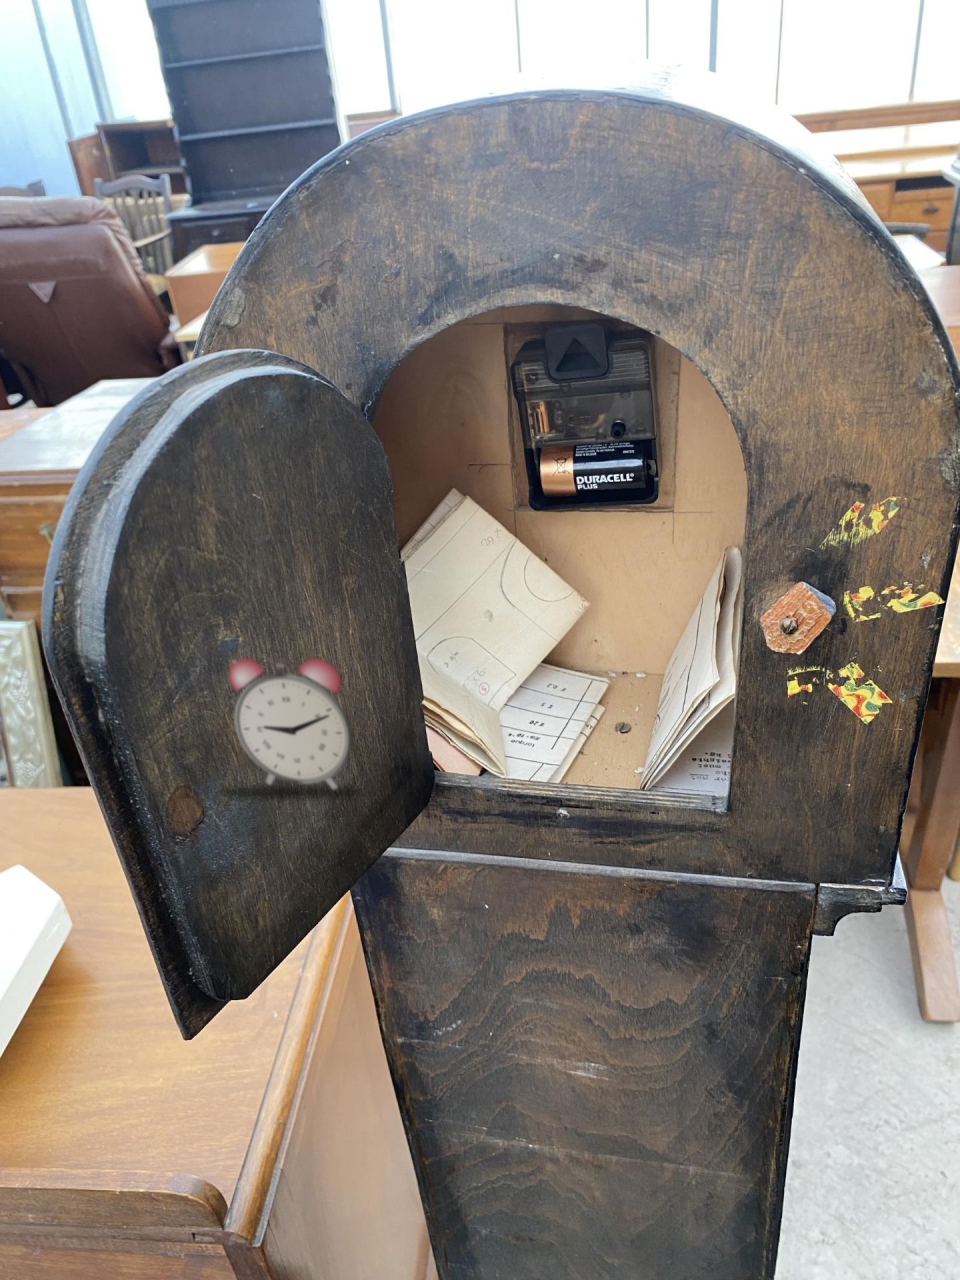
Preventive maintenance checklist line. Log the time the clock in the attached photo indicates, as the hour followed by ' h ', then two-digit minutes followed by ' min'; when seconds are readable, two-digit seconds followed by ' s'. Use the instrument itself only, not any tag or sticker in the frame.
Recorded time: 9 h 11 min
